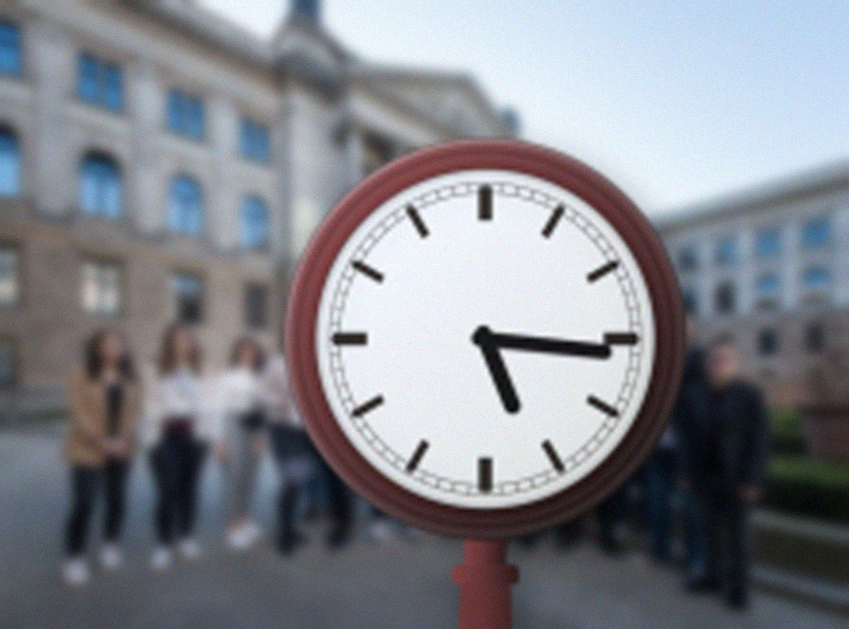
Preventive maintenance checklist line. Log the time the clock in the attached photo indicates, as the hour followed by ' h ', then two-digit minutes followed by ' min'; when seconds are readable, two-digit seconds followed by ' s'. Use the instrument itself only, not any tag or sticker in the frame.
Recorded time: 5 h 16 min
